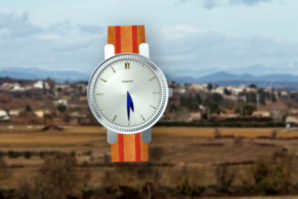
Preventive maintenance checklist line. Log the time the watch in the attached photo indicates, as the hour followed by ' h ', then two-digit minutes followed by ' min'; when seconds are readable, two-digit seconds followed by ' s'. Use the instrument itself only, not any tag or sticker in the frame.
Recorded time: 5 h 30 min
